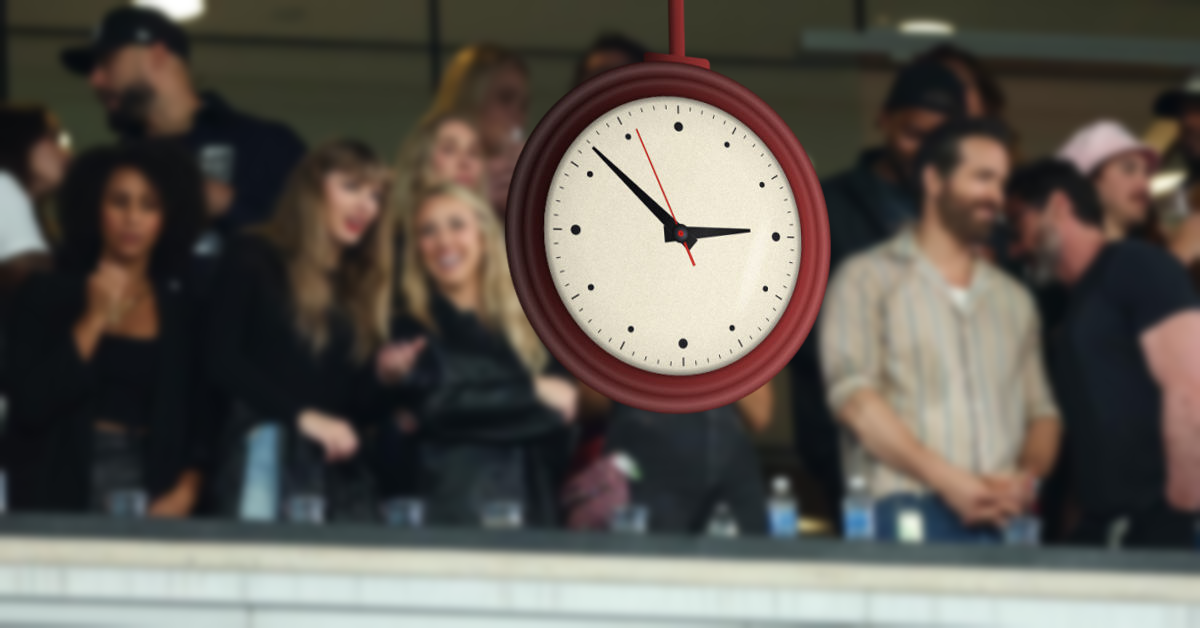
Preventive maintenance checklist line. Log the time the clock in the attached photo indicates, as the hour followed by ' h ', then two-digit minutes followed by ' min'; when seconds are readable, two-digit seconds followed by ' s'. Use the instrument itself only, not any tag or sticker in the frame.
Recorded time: 2 h 51 min 56 s
